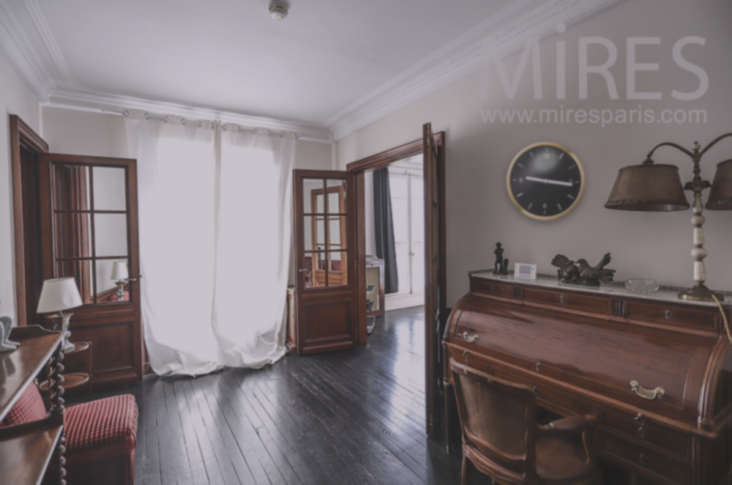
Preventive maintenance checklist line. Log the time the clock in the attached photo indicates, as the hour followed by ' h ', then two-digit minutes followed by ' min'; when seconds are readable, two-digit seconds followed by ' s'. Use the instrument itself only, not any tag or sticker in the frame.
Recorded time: 9 h 16 min
